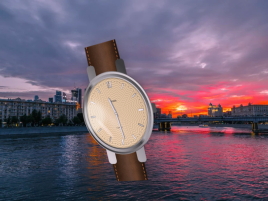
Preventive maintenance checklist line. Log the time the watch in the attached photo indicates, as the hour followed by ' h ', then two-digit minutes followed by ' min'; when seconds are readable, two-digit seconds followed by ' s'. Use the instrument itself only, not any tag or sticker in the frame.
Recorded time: 11 h 29 min
